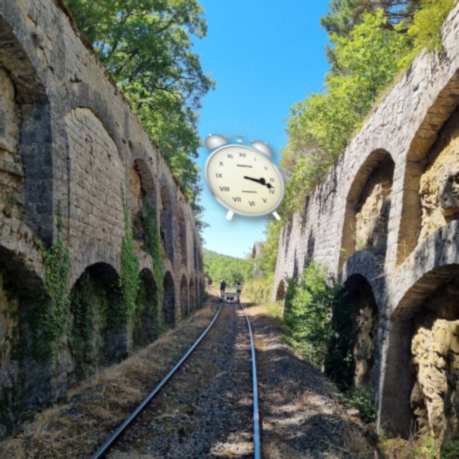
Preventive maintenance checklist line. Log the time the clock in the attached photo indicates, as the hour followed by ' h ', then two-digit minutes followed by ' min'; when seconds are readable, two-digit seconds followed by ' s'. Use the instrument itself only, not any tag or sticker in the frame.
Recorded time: 3 h 18 min
